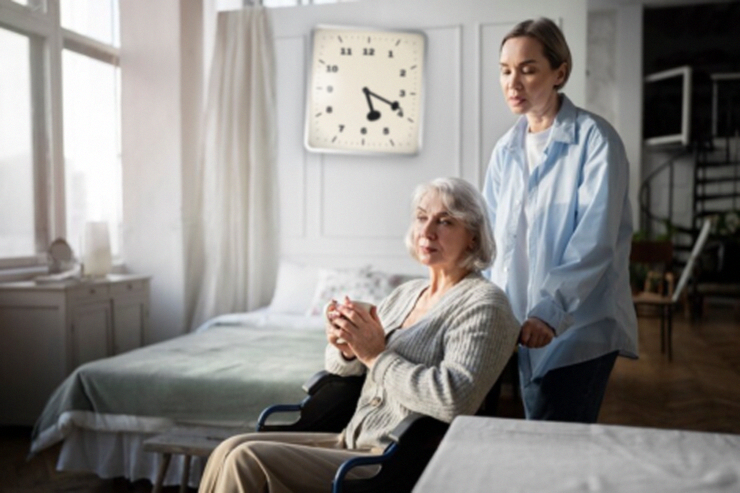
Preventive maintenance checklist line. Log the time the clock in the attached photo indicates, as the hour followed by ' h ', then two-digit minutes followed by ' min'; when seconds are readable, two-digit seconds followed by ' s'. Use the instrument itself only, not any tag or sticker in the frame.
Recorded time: 5 h 19 min
